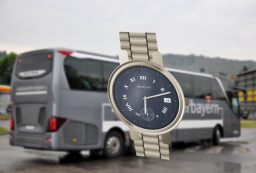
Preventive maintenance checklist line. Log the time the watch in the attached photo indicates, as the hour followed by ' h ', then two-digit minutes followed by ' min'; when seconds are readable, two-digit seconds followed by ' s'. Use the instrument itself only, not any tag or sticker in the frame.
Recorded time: 6 h 12 min
